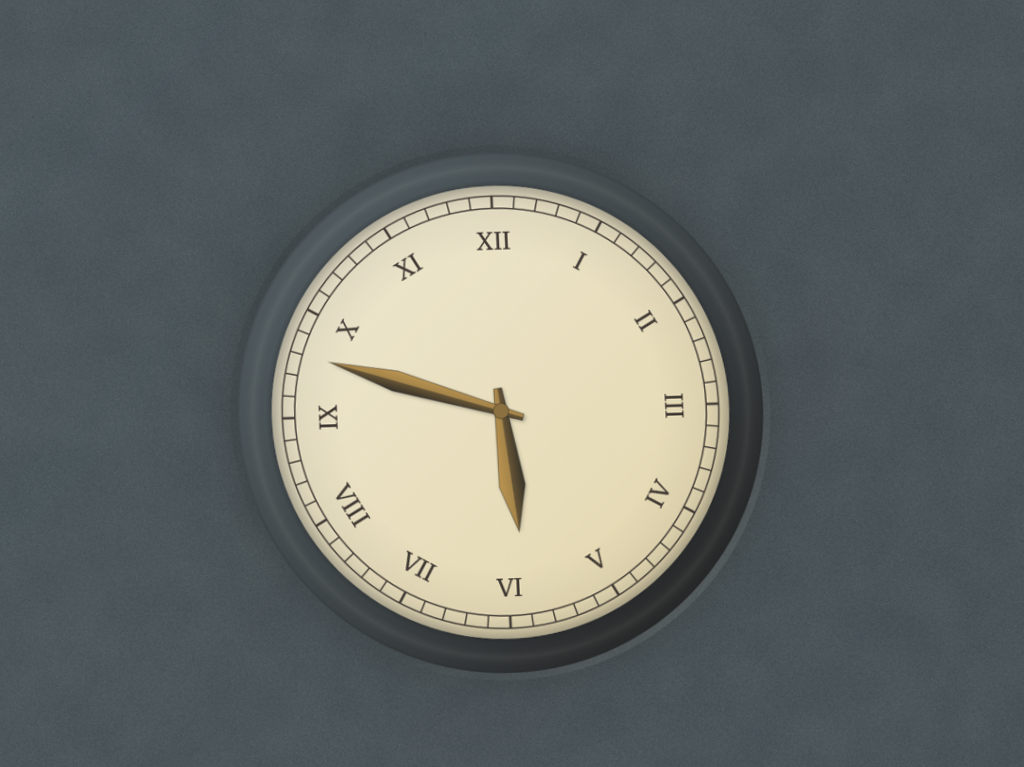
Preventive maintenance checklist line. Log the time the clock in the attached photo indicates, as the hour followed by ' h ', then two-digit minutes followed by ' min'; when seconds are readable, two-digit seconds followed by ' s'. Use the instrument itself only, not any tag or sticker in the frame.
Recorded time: 5 h 48 min
